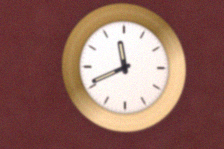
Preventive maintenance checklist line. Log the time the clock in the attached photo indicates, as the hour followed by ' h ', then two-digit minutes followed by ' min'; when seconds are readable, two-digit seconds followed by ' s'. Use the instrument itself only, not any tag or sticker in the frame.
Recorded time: 11 h 41 min
